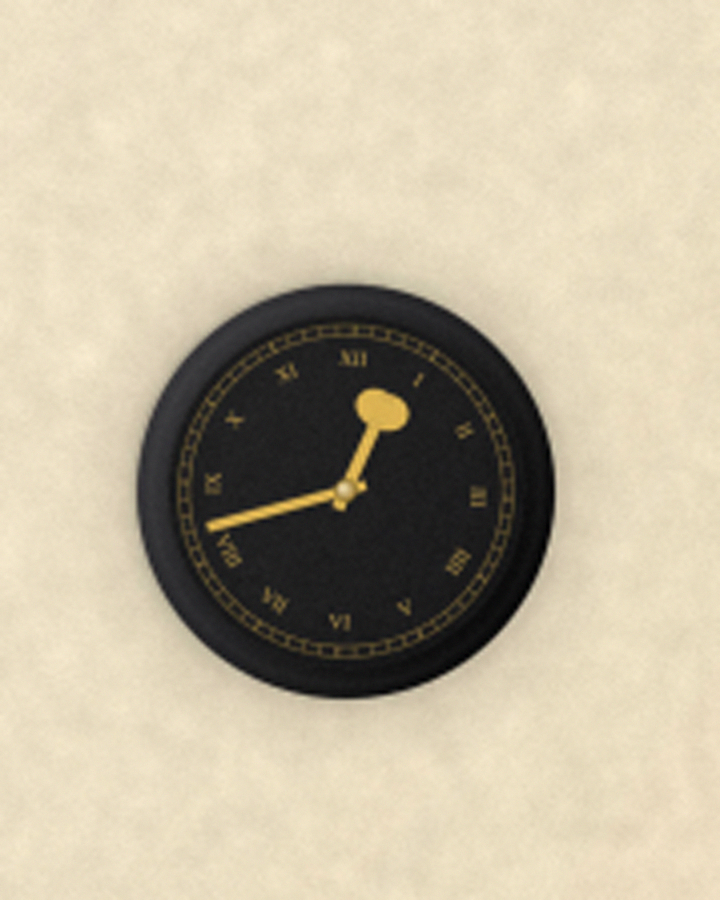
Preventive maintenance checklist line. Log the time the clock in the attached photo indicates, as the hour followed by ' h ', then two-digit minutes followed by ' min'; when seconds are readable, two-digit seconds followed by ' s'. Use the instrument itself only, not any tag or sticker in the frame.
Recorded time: 12 h 42 min
